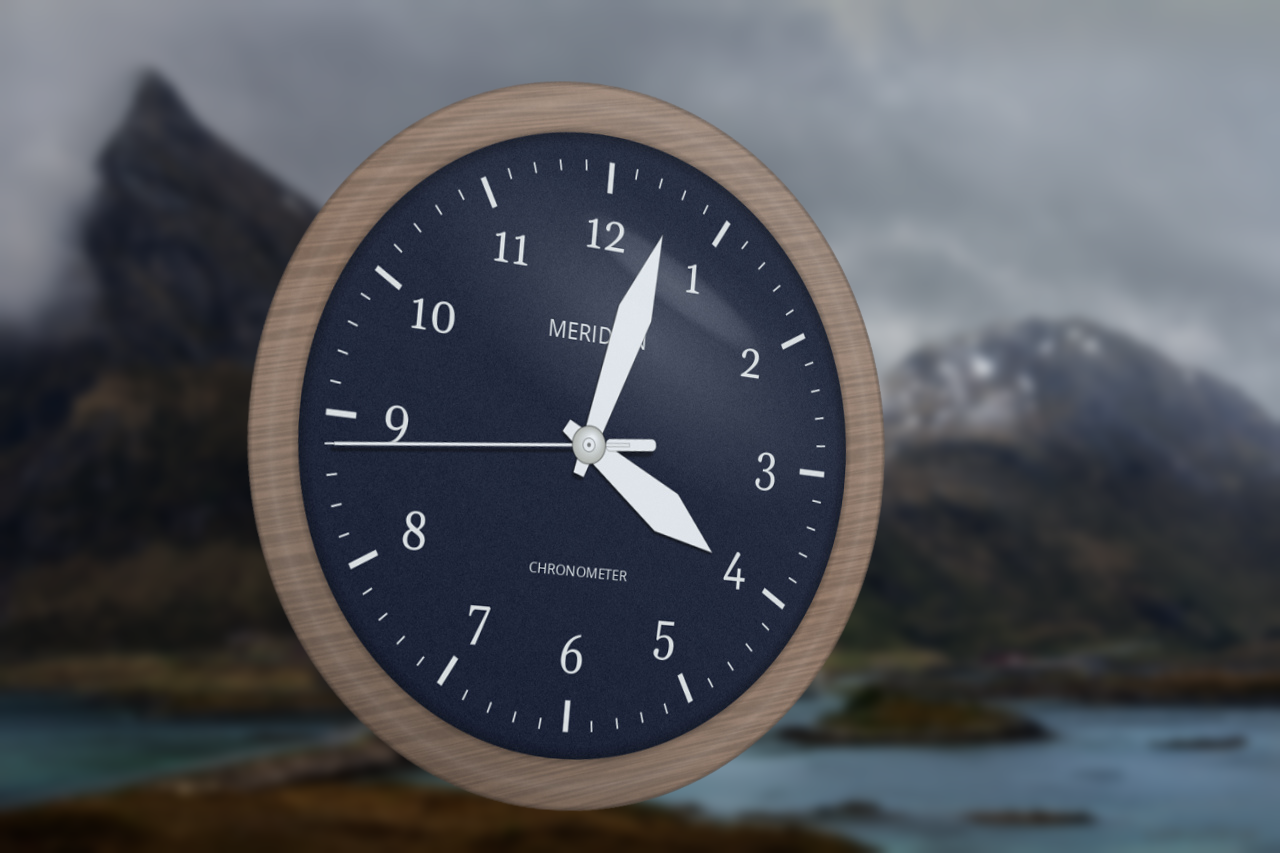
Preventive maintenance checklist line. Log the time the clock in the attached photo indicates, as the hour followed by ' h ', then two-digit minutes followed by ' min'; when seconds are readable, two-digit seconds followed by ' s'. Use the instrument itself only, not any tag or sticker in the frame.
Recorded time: 4 h 02 min 44 s
